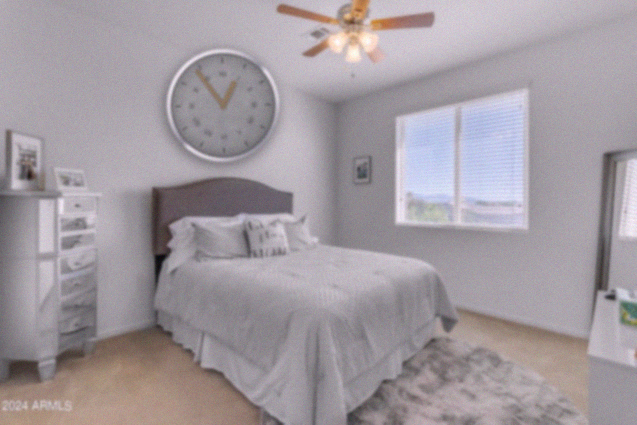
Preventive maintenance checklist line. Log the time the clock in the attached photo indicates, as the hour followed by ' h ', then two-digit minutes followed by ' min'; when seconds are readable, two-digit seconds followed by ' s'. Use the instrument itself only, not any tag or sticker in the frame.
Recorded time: 12 h 54 min
